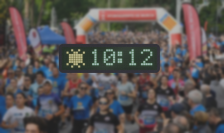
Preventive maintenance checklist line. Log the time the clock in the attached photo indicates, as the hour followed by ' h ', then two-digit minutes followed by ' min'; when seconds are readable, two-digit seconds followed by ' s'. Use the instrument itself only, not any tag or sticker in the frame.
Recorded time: 10 h 12 min
